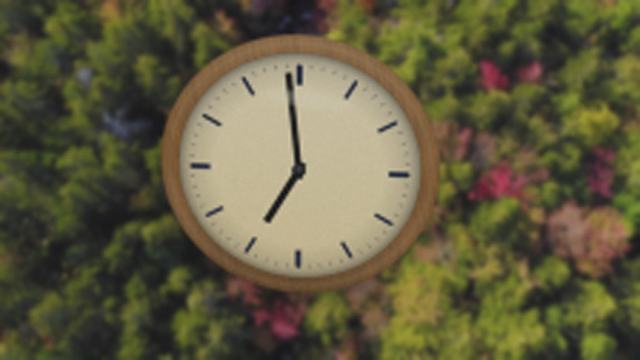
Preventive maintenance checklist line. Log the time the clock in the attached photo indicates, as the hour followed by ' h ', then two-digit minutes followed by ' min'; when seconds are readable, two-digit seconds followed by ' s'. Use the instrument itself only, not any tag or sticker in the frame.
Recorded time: 6 h 59 min
